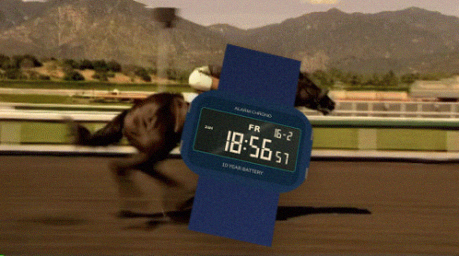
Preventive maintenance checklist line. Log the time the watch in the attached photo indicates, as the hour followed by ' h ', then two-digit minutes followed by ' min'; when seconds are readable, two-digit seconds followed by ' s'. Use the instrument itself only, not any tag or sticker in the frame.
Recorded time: 18 h 56 min 57 s
